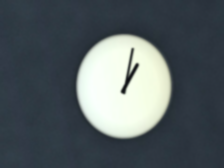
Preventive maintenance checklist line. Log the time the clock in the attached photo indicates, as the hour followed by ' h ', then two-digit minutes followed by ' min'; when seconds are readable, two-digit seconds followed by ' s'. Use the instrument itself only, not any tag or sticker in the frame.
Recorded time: 1 h 02 min
